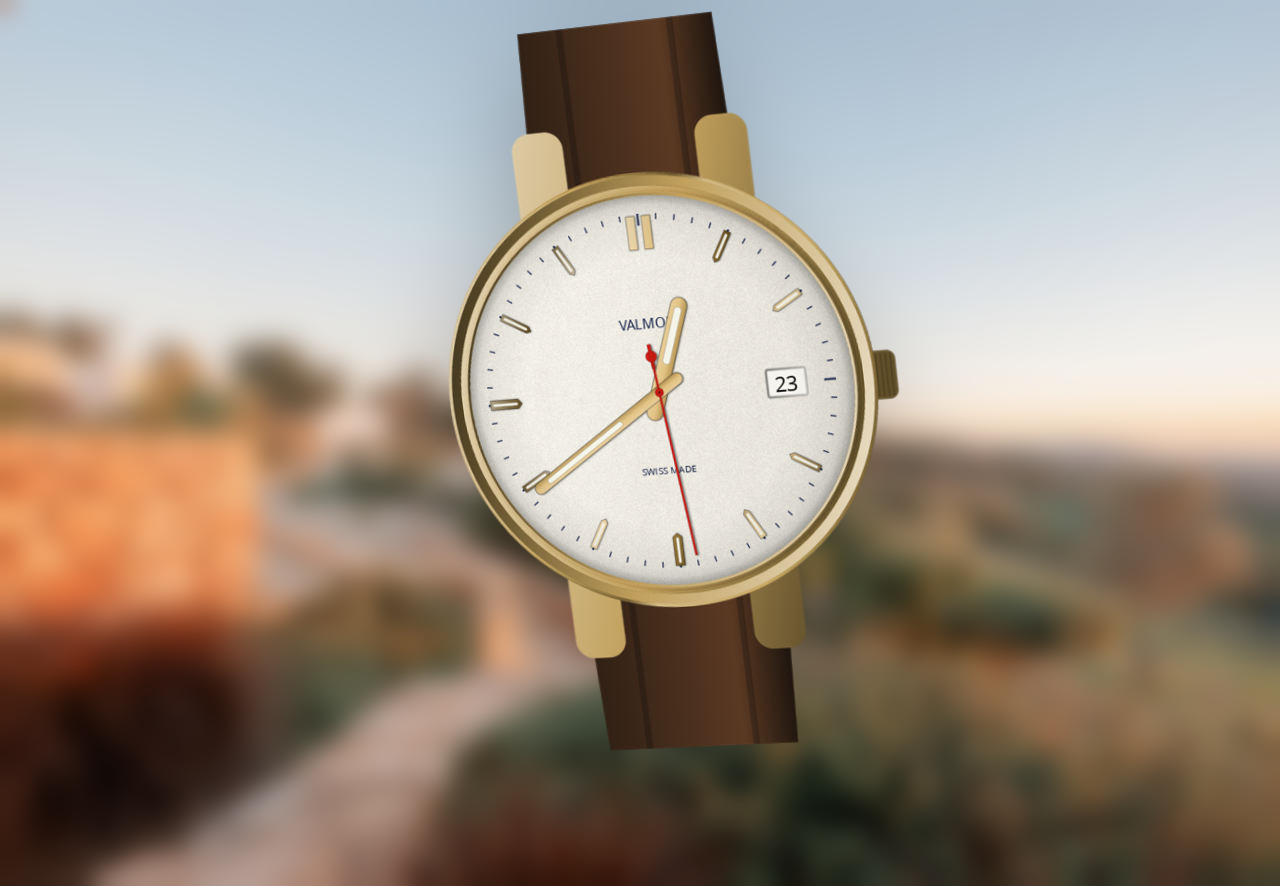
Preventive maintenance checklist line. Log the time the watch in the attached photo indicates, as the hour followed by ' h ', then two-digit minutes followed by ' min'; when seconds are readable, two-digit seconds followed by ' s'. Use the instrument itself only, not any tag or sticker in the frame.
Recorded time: 12 h 39 min 29 s
